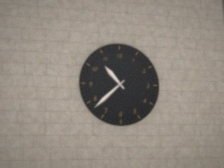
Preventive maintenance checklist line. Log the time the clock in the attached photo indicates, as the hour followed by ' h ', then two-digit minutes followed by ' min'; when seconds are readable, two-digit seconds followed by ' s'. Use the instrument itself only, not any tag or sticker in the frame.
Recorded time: 10 h 38 min
